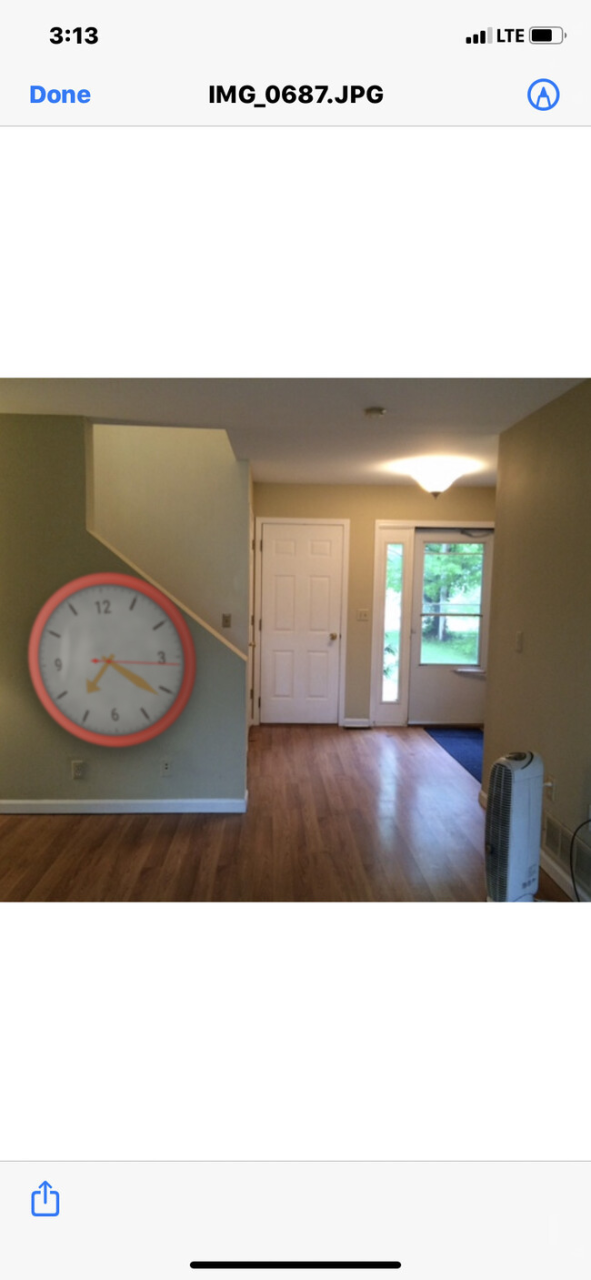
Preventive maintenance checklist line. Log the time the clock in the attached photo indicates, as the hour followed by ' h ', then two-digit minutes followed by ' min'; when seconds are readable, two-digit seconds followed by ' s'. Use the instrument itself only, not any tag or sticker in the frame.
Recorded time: 7 h 21 min 16 s
